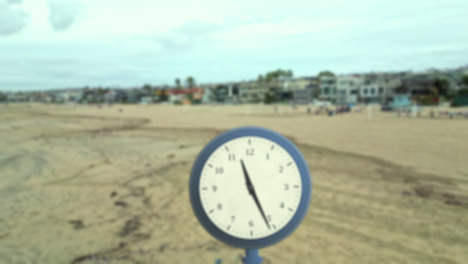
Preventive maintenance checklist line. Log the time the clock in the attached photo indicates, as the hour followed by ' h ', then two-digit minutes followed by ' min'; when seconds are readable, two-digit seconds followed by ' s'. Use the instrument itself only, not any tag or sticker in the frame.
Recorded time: 11 h 26 min
